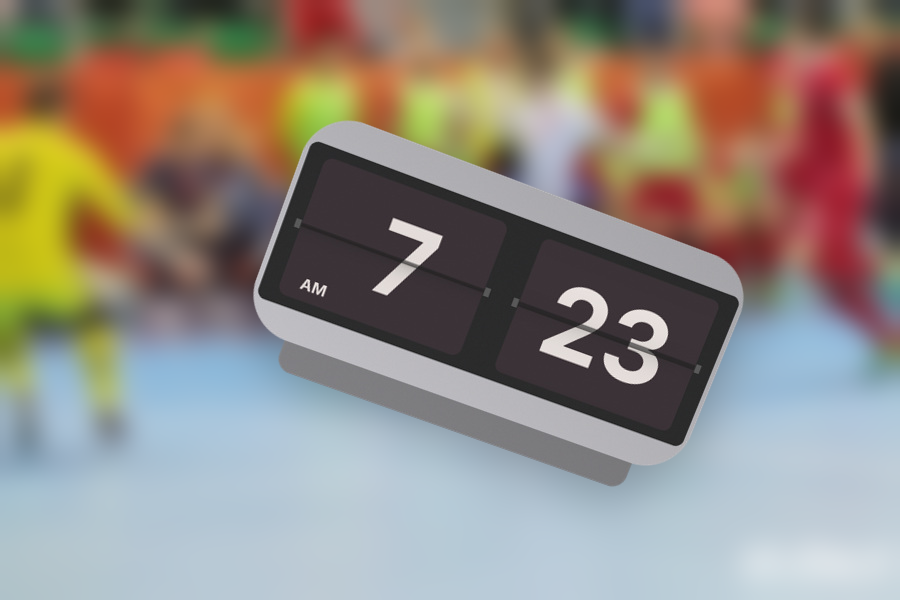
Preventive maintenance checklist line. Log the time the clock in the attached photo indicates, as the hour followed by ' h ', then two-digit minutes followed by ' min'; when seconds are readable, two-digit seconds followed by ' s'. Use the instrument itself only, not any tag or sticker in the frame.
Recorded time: 7 h 23 min
